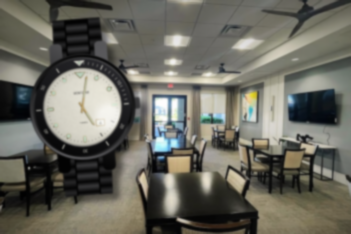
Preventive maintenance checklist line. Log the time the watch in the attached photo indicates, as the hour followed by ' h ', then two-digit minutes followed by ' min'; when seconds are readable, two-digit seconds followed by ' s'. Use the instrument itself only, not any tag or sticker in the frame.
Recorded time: 5 h 02 min
